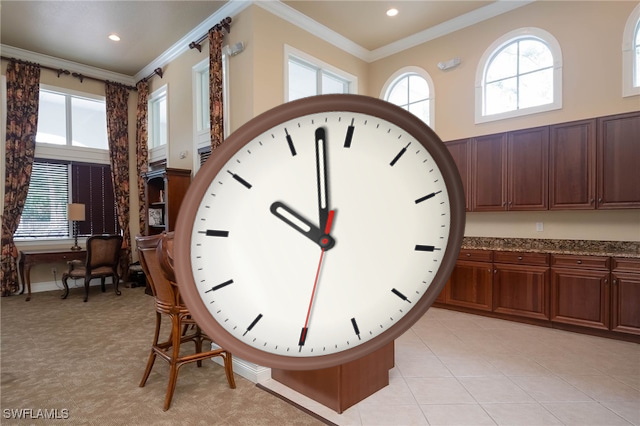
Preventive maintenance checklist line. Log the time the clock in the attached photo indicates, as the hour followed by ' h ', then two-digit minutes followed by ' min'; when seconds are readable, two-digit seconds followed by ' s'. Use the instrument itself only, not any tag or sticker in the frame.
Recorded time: 9 h 57 min 30 s
